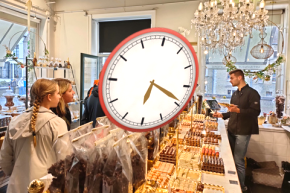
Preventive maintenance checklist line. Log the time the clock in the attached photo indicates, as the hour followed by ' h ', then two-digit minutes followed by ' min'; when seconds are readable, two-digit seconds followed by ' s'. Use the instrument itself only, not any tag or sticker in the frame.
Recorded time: 6 h 19 min
